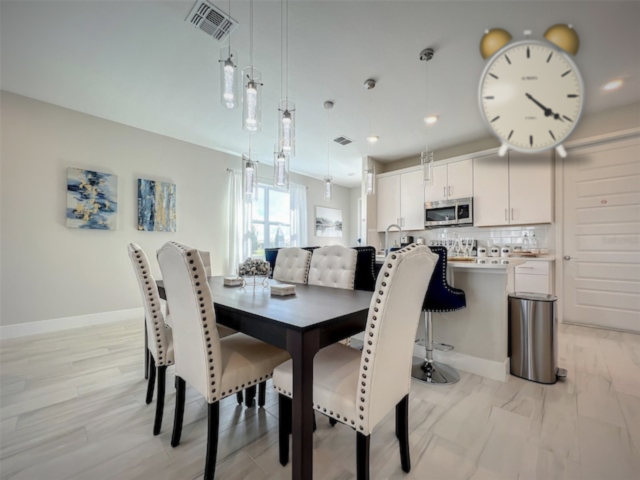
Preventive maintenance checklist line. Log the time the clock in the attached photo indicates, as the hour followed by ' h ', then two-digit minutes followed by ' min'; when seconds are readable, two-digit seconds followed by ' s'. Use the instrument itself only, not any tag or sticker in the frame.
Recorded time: 4 h 21 min
